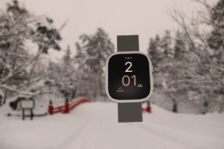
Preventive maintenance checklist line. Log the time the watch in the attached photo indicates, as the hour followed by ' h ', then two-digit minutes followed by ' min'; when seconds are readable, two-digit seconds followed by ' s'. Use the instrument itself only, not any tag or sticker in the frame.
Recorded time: 2 h 01 min
